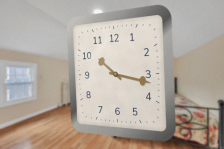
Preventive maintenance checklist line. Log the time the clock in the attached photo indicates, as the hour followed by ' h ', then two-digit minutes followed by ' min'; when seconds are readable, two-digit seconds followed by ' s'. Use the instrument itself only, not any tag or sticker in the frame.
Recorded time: 10 h 17 min
